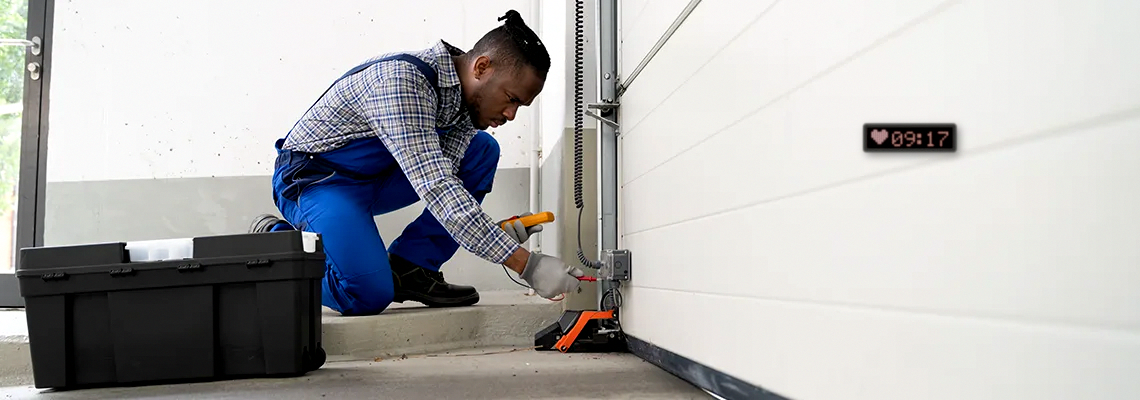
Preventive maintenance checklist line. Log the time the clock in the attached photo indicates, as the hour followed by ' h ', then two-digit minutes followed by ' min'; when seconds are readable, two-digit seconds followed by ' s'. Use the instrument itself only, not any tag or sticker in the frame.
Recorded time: 9 h 17 min
